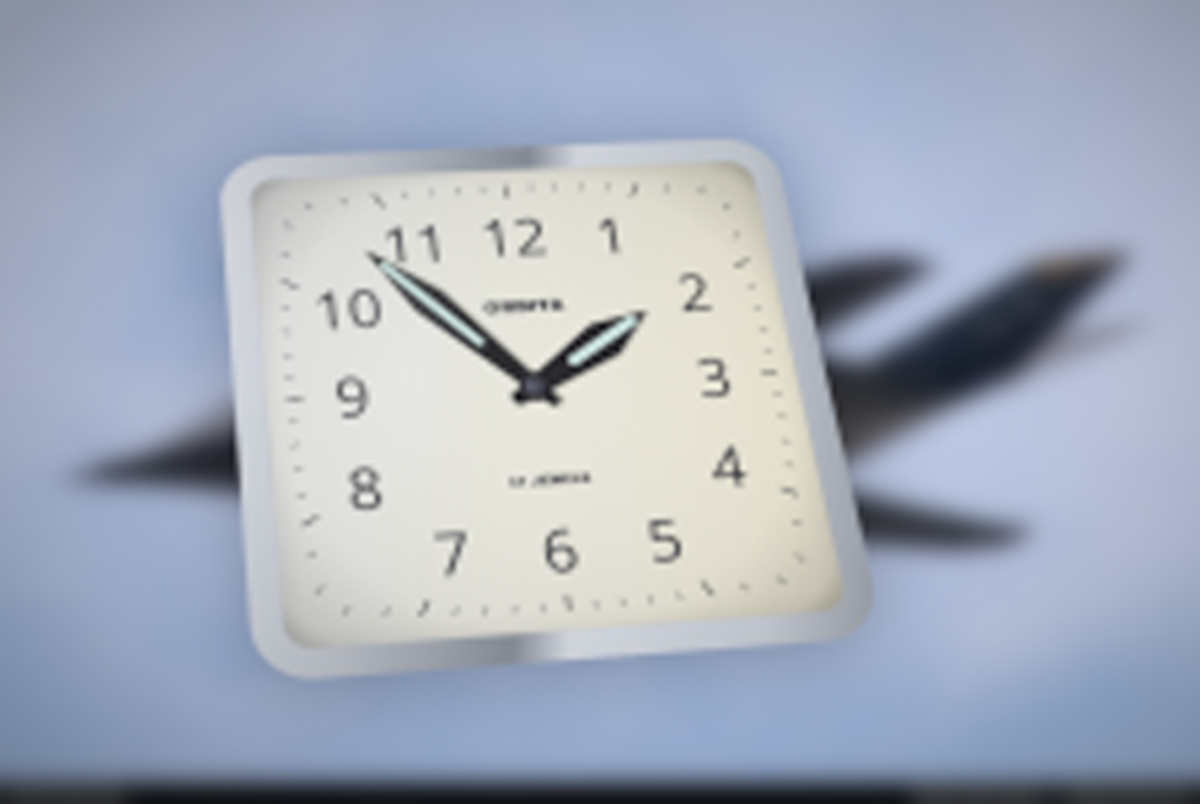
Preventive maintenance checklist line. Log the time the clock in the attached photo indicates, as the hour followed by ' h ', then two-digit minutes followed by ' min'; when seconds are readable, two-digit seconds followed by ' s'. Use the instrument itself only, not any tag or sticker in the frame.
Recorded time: 1 h 53 min
